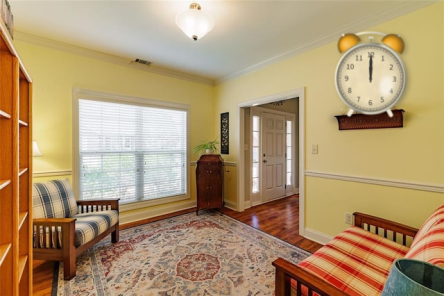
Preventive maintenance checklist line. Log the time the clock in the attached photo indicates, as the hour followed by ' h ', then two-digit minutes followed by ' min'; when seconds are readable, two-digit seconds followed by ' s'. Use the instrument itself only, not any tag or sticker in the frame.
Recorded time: 12 h 00 min
